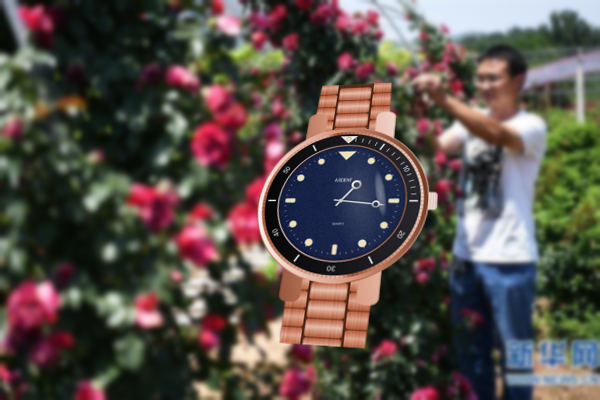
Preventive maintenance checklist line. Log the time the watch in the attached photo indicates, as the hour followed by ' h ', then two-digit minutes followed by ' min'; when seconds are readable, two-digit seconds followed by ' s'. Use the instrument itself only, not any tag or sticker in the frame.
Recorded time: 1 h 16 min
